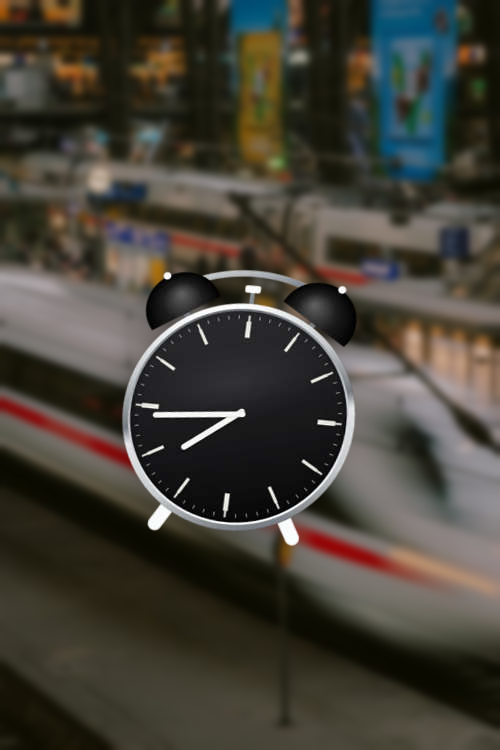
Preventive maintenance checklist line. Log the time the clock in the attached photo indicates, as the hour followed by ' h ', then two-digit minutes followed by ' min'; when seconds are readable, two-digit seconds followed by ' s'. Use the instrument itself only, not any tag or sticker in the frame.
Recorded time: 7 h 44 min
